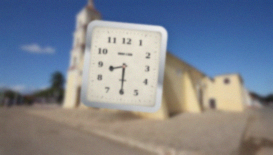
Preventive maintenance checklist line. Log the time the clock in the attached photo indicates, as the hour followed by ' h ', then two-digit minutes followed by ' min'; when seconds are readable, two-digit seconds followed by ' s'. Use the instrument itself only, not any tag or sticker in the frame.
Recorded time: 8 h 30 min
